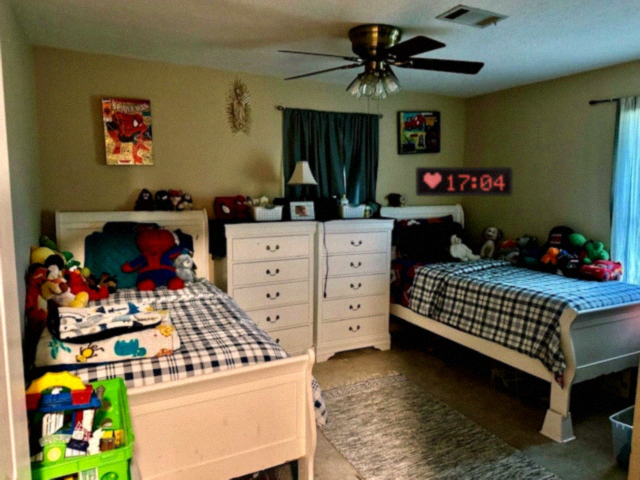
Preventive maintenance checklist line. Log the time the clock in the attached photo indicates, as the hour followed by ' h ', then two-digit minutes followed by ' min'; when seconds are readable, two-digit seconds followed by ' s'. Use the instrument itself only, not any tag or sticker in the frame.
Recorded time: 17 h 04 min
